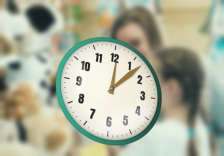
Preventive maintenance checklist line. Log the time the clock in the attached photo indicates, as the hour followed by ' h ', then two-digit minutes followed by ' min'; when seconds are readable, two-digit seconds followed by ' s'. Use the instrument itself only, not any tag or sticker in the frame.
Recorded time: 12 h 07 min
